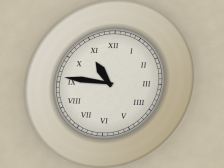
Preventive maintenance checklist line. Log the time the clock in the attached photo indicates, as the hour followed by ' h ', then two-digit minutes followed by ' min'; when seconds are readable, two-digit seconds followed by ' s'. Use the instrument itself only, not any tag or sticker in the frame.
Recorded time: 10 h 46 min
